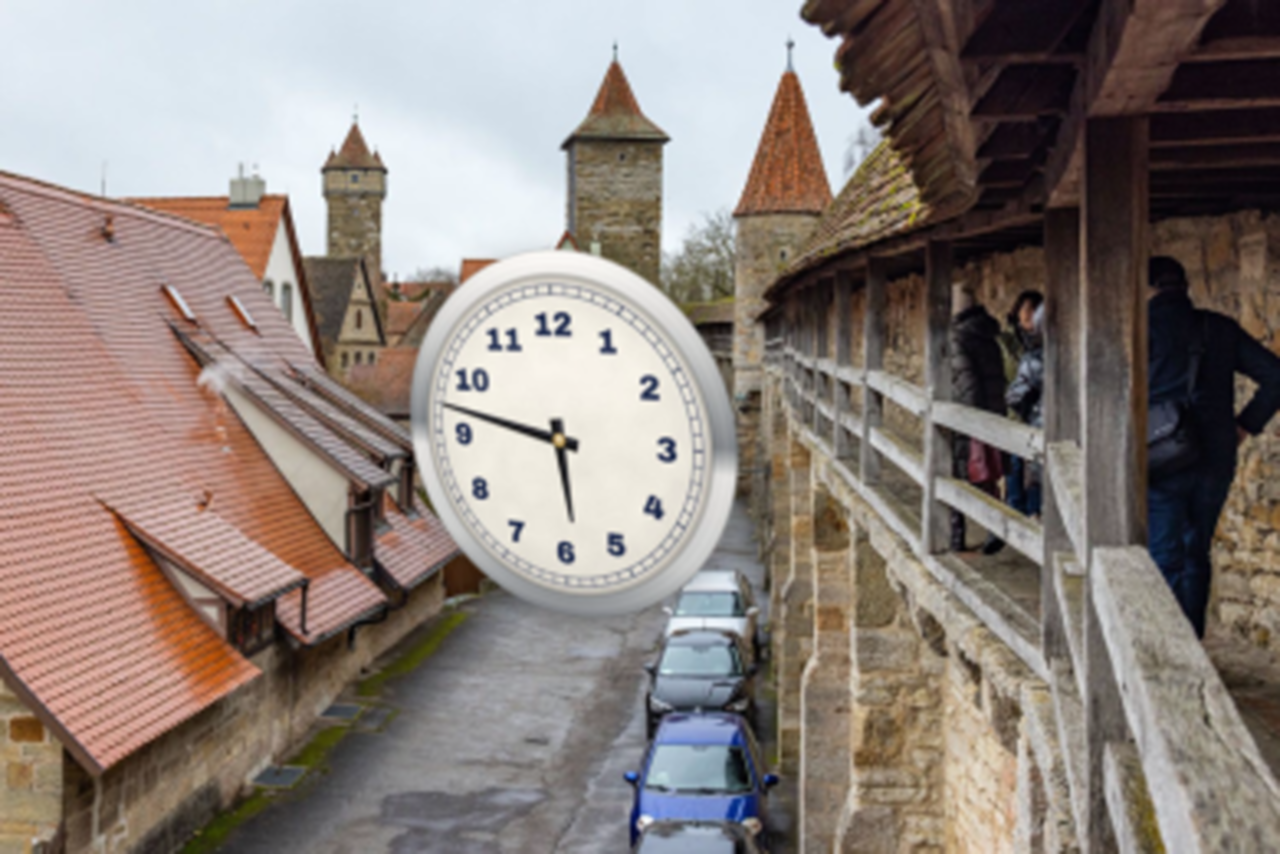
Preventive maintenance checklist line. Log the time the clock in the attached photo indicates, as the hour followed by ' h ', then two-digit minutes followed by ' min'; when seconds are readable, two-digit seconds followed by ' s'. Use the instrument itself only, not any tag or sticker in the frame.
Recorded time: 5 h 47 min
